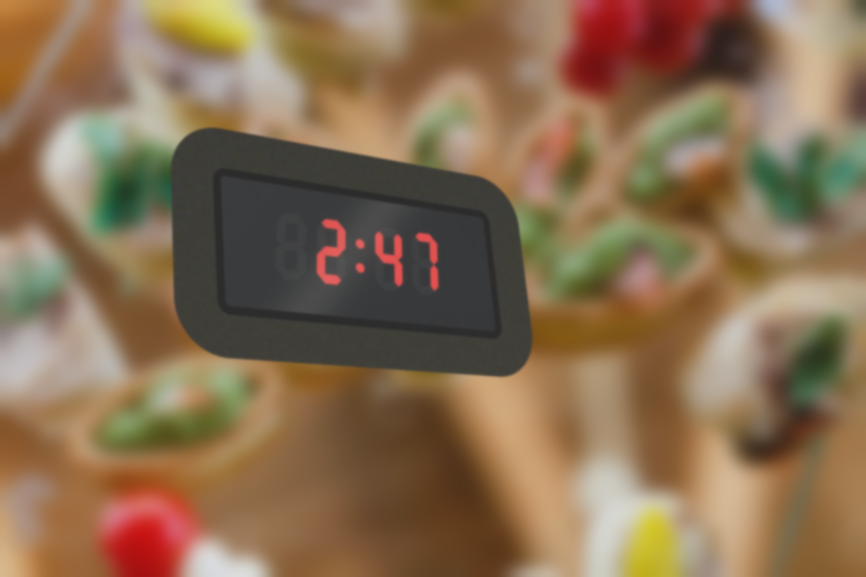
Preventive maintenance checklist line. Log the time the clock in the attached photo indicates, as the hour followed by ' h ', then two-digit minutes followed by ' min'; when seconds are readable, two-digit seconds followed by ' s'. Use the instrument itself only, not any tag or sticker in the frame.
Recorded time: 2 h 47 min
